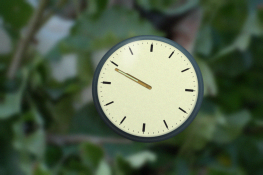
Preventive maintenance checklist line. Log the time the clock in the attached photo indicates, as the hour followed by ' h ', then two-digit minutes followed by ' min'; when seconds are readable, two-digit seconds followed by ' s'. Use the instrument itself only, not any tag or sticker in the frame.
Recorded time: 9 h 49 min
